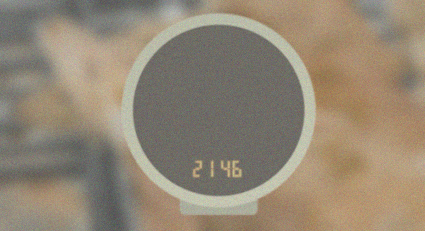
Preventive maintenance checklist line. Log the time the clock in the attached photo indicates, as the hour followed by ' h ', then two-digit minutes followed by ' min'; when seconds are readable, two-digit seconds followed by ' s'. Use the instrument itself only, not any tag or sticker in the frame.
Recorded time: 21 h 46 min
